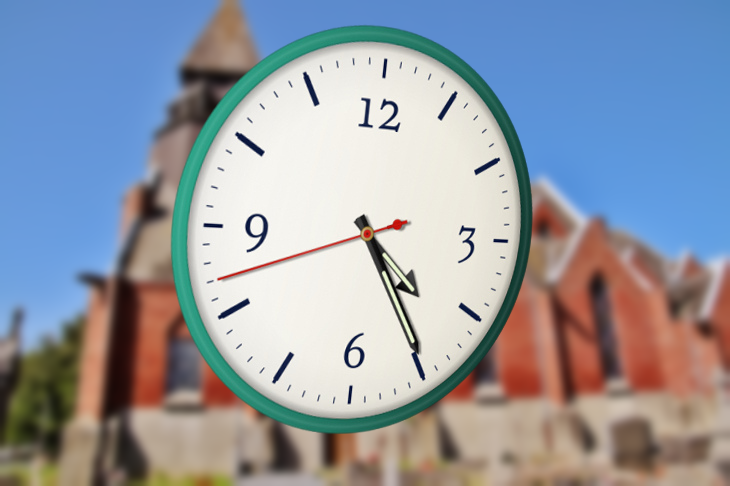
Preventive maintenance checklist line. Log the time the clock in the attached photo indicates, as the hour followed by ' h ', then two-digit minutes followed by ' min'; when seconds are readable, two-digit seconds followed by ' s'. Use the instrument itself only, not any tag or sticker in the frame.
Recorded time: 4 h 24 min 42 s
